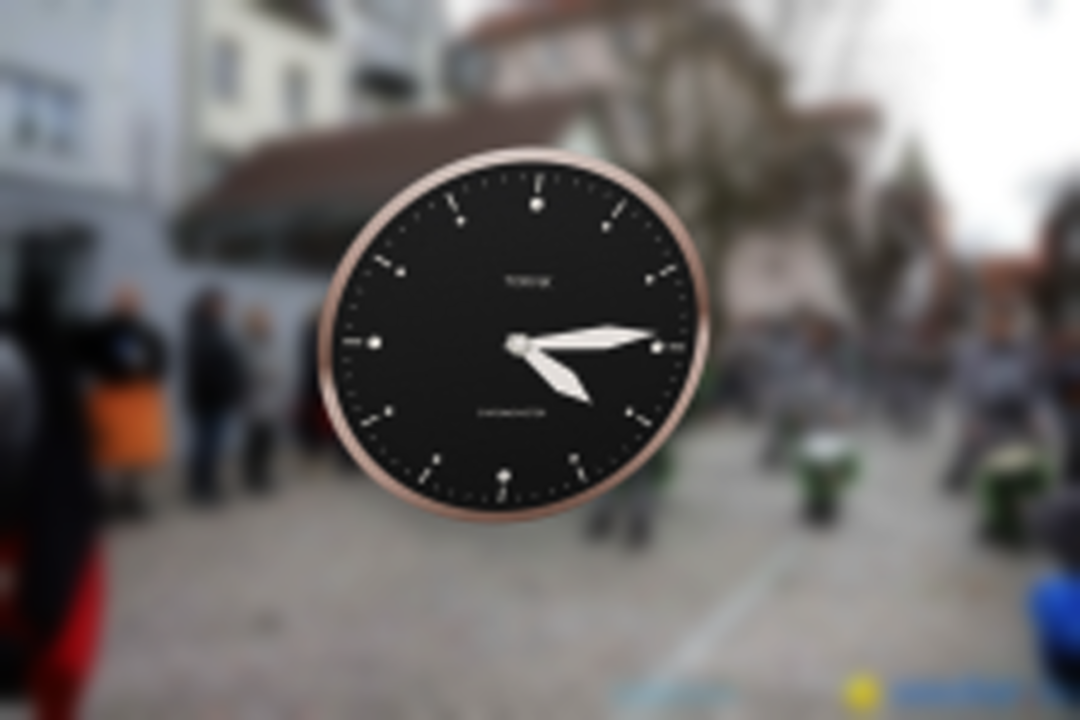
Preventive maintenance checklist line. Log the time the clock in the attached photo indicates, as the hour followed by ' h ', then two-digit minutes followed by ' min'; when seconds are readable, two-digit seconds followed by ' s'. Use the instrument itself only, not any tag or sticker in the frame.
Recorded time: 4 h 14 min
